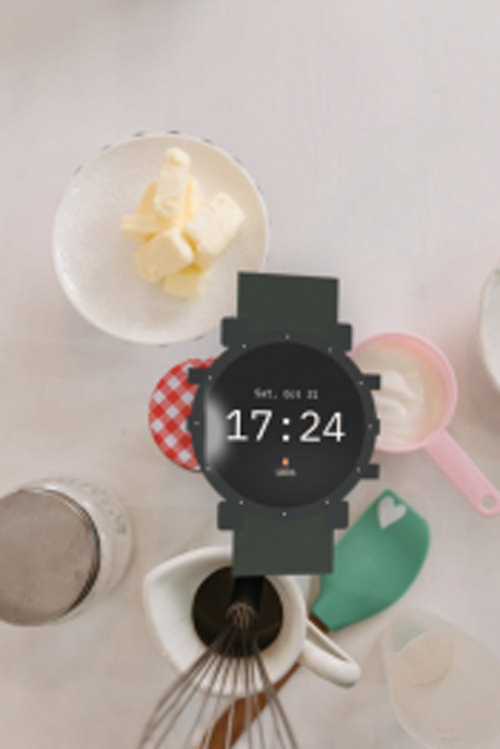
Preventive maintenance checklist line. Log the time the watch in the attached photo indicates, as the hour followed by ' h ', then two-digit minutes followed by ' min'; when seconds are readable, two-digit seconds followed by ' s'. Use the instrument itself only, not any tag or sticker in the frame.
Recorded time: 17 h 24 min
